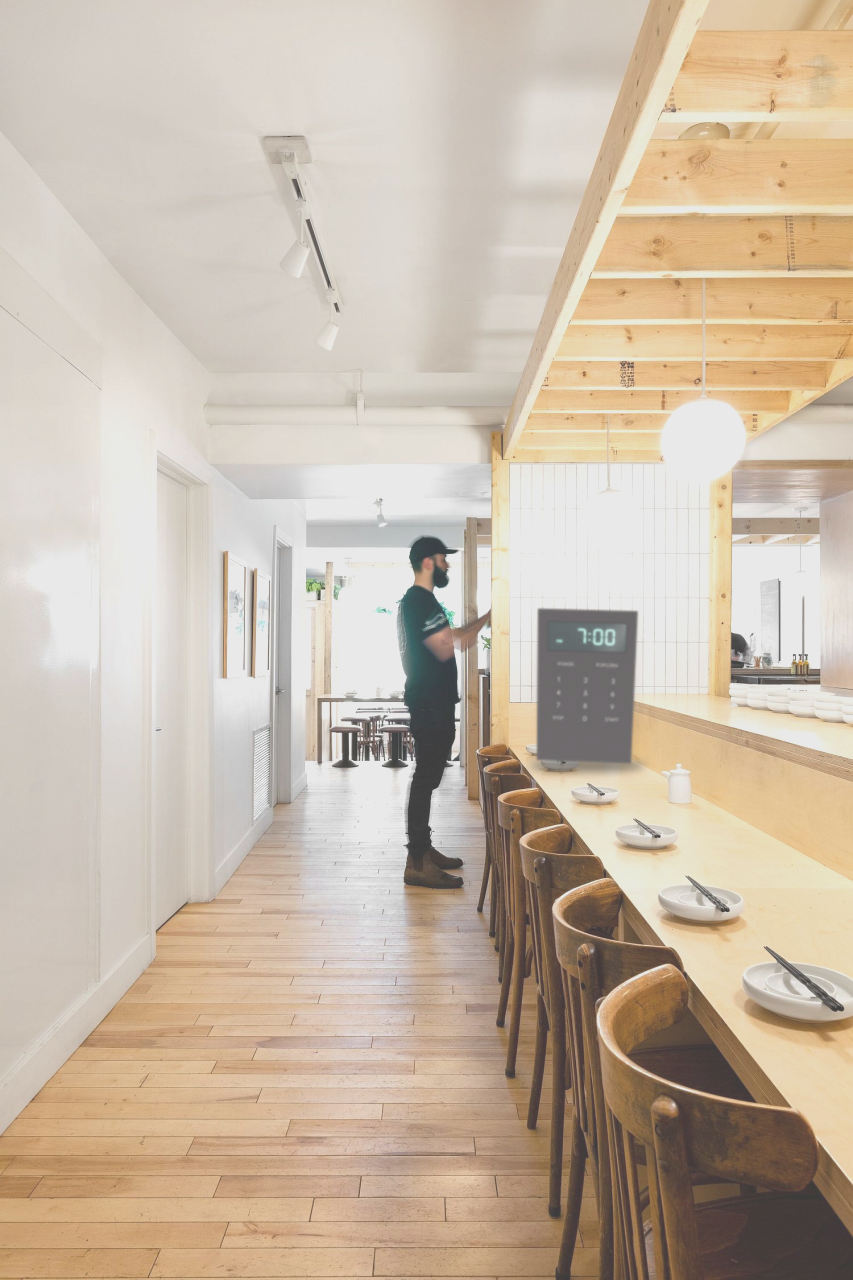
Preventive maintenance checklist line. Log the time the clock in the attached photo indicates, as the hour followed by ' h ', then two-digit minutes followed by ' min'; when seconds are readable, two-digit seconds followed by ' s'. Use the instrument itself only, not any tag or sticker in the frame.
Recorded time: 7 h 00 min
